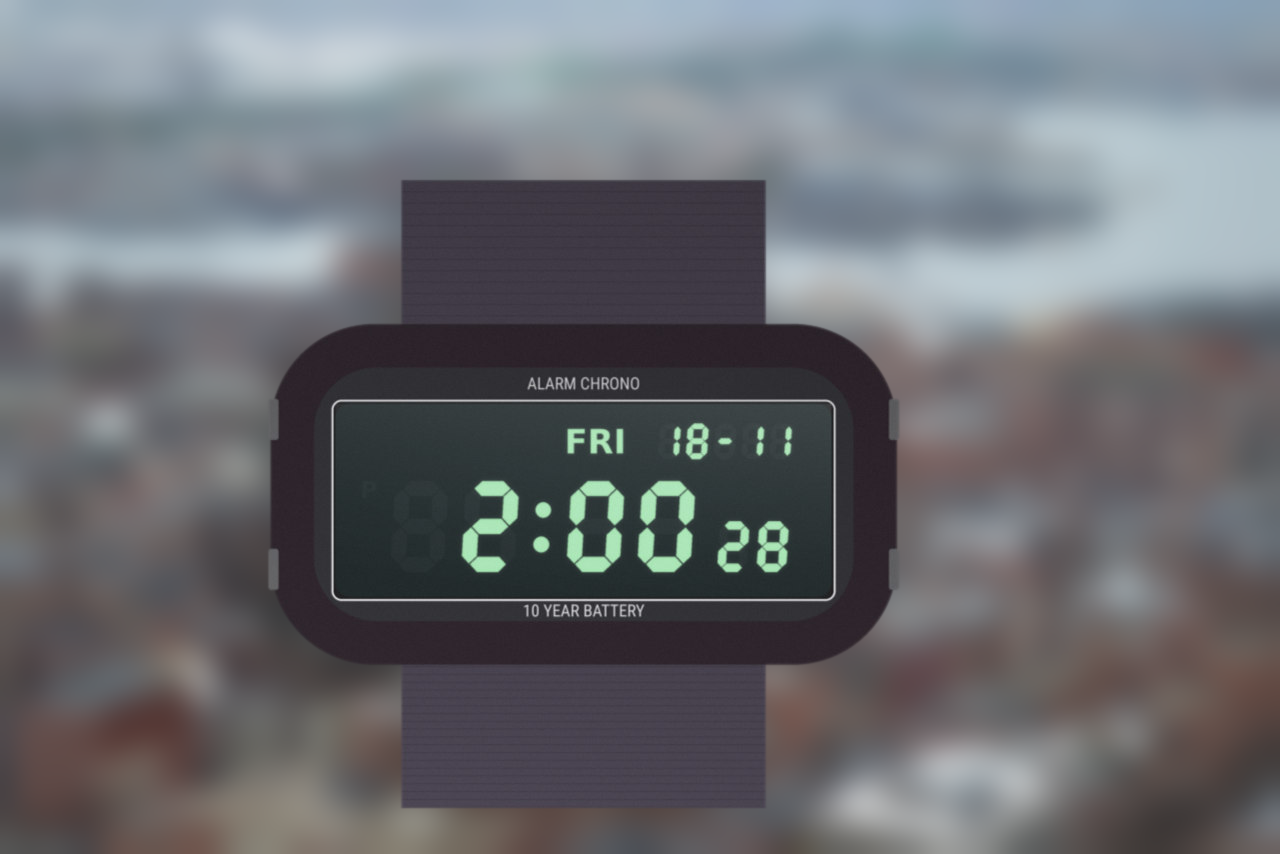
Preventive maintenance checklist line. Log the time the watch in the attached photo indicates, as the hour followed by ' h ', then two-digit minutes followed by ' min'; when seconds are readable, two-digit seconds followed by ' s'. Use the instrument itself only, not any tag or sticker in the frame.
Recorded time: 2 h 00 min 28 s
